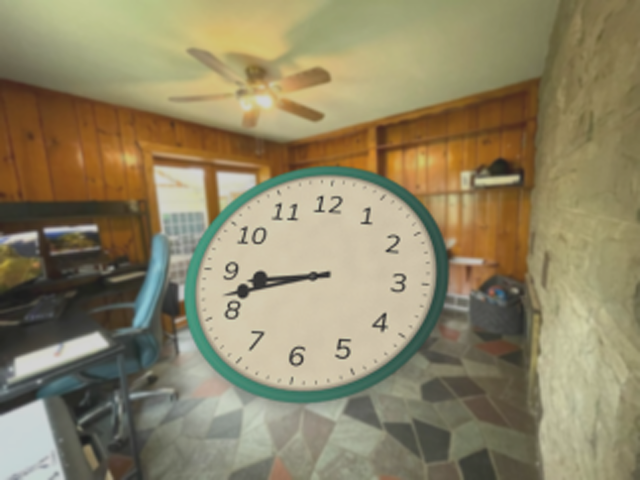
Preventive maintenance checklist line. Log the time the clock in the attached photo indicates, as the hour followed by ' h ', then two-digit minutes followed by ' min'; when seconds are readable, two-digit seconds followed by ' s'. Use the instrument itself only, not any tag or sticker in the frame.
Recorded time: 8 h 42 min
